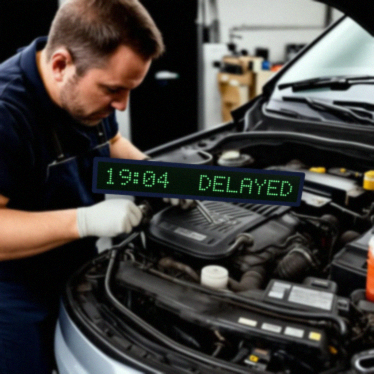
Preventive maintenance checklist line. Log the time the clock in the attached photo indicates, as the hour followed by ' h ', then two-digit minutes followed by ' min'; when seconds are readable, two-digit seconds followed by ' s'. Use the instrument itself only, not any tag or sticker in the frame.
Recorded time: 19 h 04 min
